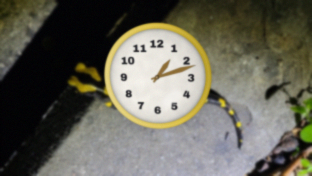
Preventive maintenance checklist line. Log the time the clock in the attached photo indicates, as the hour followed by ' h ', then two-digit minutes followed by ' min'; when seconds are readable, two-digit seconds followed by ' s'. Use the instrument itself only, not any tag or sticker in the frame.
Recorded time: 1 h 12 min
